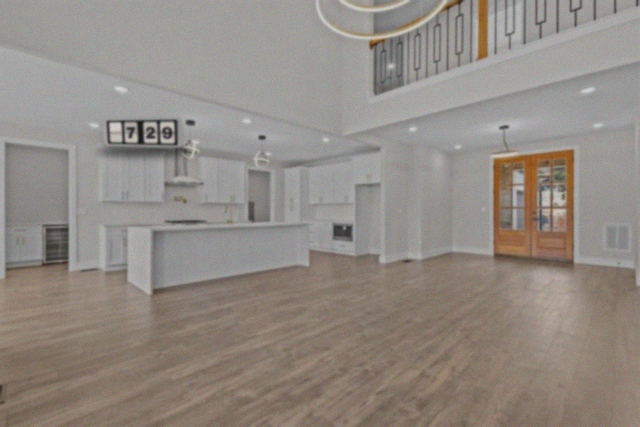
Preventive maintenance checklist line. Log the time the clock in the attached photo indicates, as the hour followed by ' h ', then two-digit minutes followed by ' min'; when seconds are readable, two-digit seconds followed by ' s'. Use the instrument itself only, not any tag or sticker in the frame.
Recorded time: 7 h 29 min
